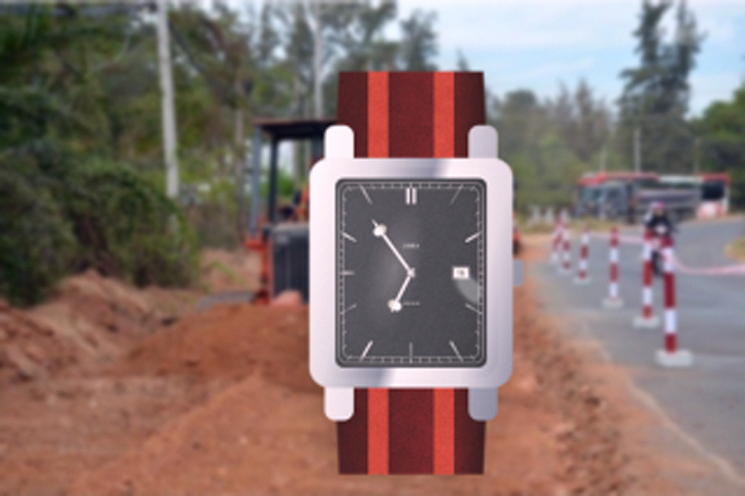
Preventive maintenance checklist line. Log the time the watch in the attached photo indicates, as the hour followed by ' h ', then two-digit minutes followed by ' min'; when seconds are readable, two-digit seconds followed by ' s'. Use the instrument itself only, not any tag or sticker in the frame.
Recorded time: 6 h 54 min
